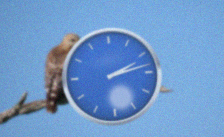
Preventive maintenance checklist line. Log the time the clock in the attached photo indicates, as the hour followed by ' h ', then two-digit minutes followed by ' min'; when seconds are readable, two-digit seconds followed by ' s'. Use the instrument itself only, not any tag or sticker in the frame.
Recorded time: 2 h 13 min
